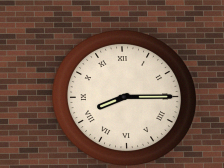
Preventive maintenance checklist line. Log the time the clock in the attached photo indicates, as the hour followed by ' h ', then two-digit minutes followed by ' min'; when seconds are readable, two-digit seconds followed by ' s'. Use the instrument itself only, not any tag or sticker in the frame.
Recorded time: 8 h 15 min
